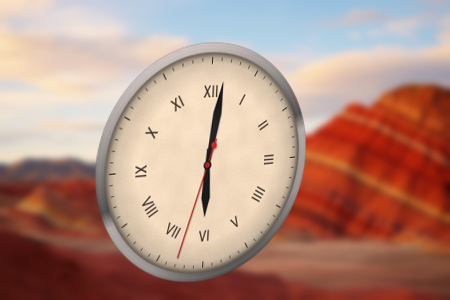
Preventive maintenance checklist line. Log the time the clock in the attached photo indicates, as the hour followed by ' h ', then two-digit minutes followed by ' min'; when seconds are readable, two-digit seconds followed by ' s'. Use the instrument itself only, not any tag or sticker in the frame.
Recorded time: 6 h 01 min 33 s
